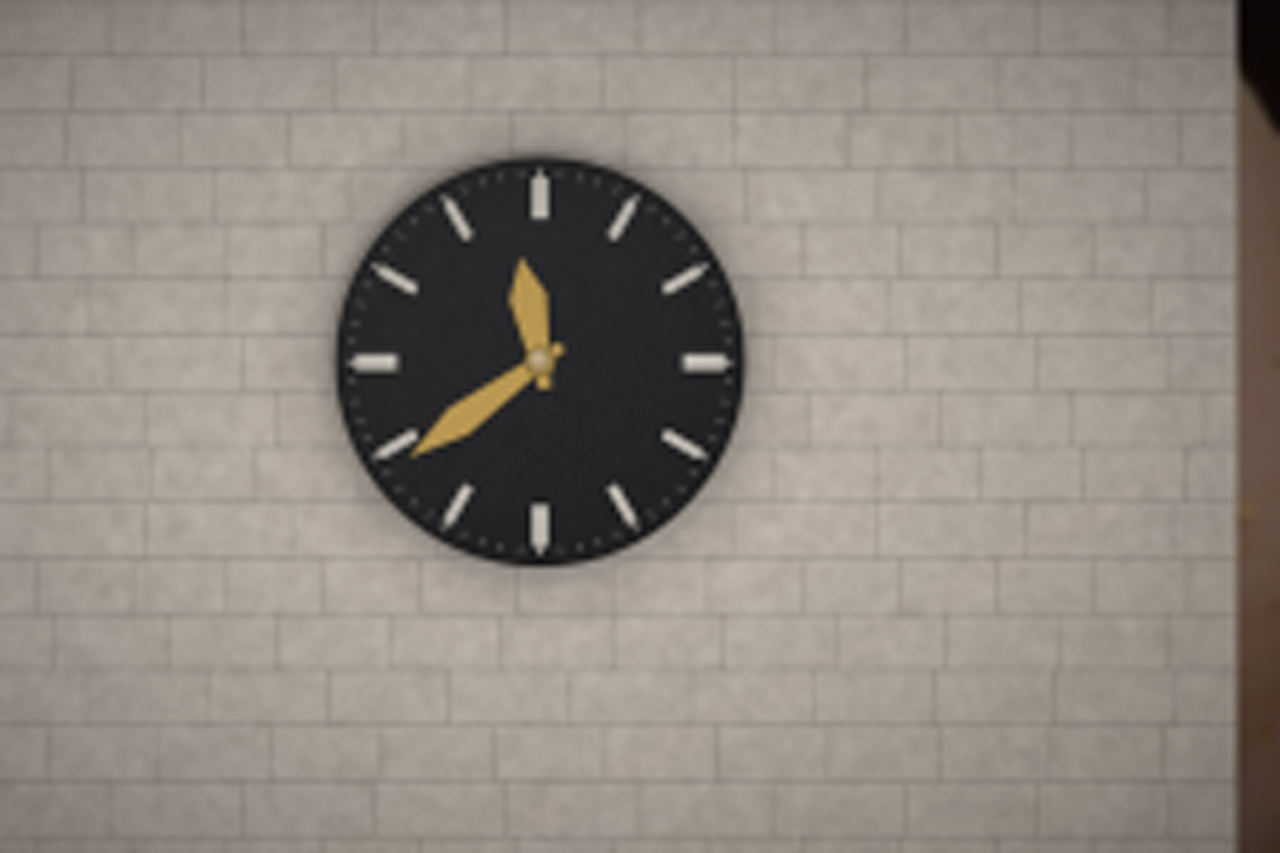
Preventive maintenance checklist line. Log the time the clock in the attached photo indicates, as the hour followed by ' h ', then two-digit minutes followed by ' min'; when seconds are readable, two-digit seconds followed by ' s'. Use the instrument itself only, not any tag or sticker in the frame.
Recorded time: 11 h 39 min
